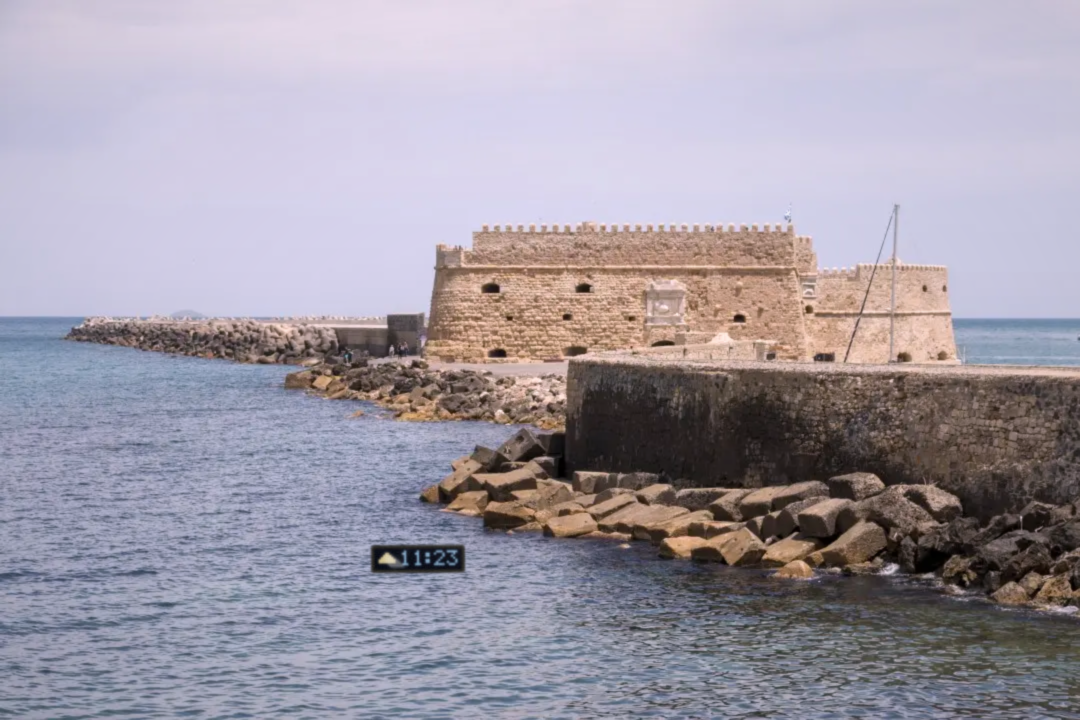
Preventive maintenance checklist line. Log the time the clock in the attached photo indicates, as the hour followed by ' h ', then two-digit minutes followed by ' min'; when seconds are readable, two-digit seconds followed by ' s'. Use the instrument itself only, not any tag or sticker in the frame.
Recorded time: 11 h 23 min
